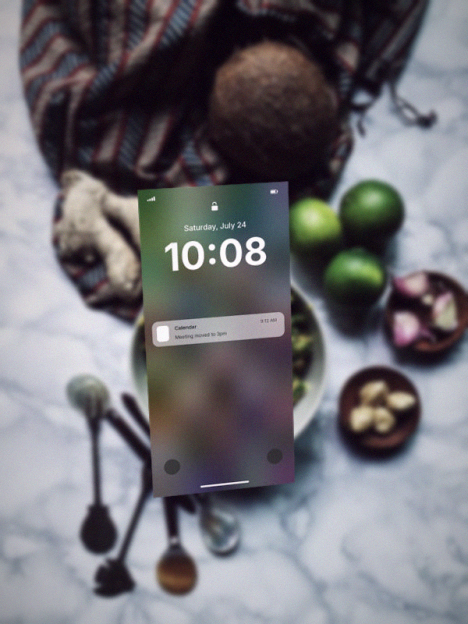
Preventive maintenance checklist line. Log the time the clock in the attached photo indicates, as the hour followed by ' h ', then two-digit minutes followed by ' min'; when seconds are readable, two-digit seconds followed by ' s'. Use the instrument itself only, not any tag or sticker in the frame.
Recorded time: 10 h 08 min
